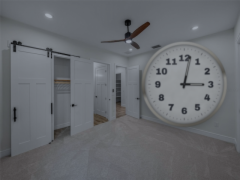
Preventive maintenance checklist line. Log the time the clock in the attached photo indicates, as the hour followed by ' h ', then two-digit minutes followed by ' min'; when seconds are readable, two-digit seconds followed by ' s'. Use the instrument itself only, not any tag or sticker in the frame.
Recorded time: 3 h 02 min
